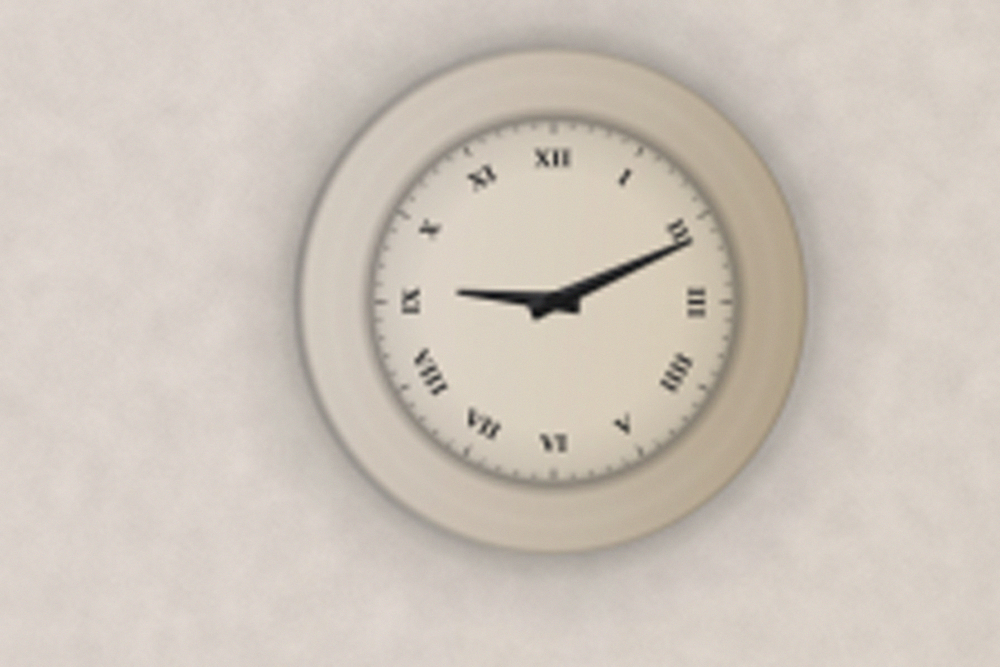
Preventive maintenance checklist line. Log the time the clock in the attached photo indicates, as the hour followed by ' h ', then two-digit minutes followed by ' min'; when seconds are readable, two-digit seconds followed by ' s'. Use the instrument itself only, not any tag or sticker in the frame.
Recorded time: 9 h 11 min
